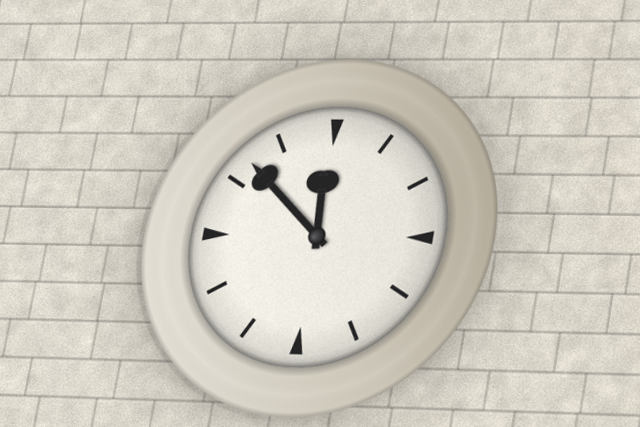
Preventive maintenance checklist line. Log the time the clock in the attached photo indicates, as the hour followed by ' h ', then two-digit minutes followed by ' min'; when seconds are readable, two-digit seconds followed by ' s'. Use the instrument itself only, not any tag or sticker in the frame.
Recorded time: 11 h 52 min
